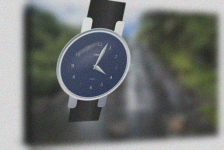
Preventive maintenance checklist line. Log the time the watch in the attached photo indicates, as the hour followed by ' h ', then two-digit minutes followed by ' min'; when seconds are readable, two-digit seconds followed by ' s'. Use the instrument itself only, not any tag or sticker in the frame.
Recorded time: 4 h 03 min
